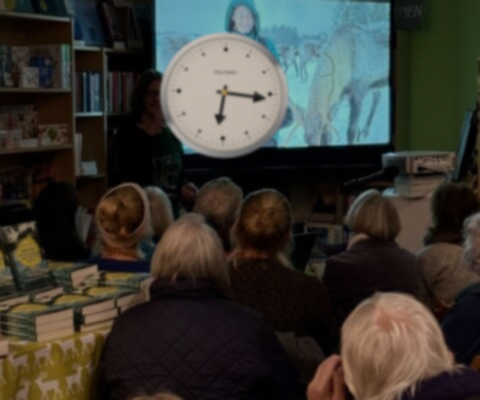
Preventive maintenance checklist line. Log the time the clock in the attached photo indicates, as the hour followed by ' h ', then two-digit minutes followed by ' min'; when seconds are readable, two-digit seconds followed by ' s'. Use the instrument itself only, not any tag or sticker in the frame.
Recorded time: 6 h 16 min
